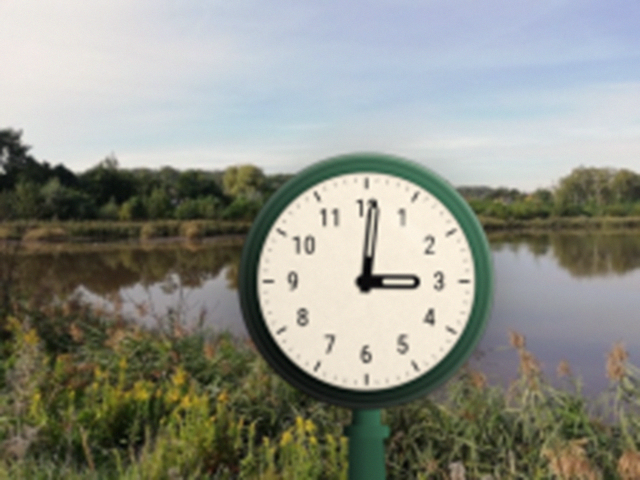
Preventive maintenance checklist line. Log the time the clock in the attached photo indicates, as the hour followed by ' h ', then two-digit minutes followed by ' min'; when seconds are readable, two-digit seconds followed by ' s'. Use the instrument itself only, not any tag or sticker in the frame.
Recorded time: 3 h 01 min
